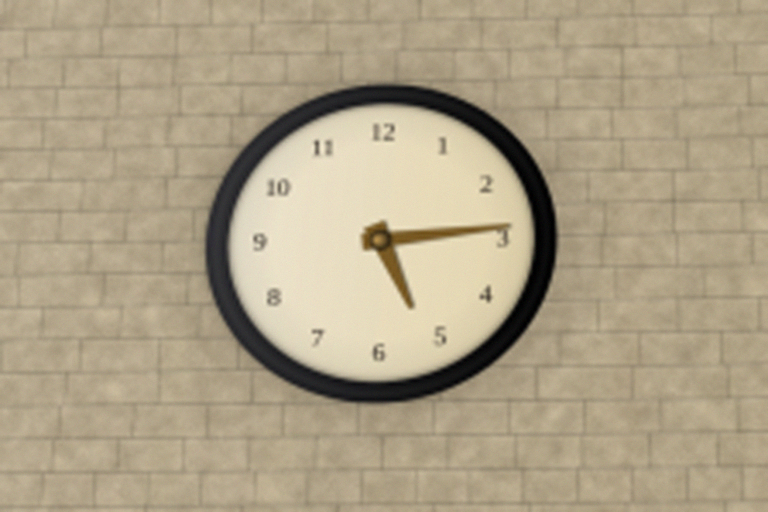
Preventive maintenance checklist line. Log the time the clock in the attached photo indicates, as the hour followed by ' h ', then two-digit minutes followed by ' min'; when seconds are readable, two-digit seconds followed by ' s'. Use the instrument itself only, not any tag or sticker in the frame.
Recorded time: 5 h 14 min
